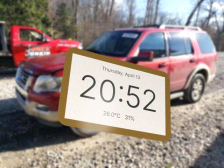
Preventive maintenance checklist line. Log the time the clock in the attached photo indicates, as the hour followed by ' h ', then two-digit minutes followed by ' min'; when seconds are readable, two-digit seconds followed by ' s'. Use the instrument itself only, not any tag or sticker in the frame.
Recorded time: 20 h 52 min
